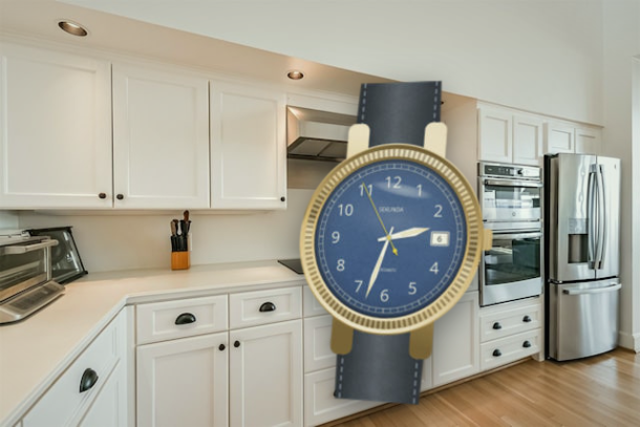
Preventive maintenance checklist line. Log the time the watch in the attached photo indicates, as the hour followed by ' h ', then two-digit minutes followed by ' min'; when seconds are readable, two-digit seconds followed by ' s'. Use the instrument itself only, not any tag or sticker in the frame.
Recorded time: 2 h 32 min 55 s
